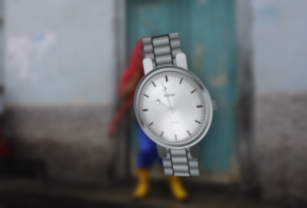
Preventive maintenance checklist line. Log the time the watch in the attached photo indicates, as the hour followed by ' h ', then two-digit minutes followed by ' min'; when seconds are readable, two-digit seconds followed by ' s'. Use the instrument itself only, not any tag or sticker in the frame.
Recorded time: 9 h 58 min
